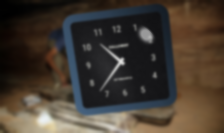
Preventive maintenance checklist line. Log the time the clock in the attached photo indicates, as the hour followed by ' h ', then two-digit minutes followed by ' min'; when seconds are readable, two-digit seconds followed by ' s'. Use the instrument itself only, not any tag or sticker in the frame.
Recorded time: 10 h 37 min
